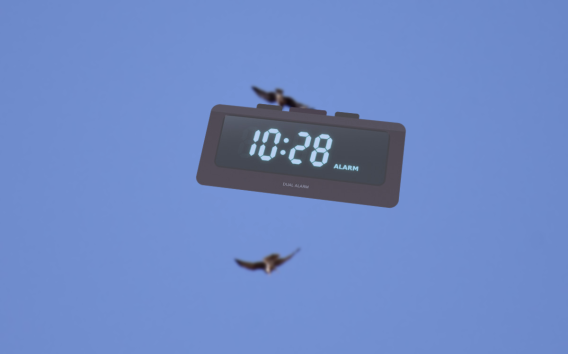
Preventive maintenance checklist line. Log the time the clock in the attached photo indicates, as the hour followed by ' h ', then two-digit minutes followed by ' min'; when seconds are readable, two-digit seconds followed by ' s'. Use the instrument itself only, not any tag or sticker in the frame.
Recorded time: 10 h 28 min
